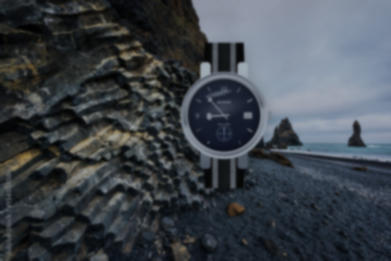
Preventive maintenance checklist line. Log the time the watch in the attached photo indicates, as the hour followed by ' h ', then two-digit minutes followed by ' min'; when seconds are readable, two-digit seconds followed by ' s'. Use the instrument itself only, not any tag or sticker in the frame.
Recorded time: 8 h 53 min
